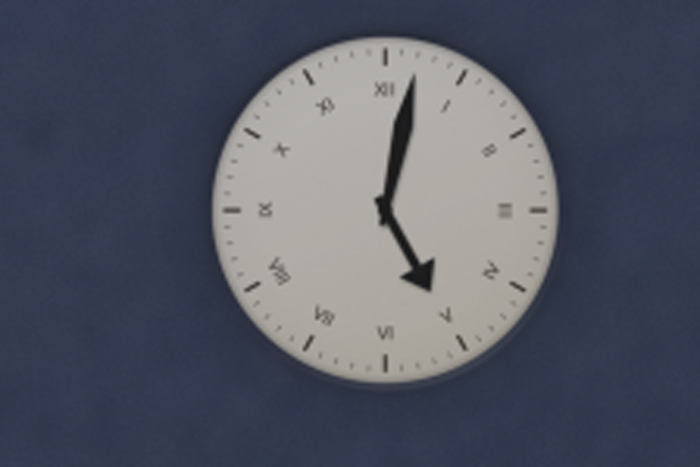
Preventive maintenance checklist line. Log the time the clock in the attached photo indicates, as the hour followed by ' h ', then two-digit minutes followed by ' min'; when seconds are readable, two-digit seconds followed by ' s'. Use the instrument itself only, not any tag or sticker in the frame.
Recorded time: 5 h 02 min
